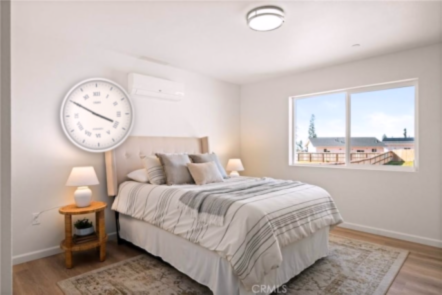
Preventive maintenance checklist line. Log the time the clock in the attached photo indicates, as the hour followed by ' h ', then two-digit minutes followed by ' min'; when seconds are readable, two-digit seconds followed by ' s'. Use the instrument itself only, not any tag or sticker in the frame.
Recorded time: 3 h 50 min
